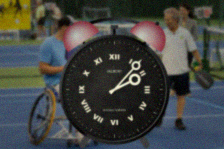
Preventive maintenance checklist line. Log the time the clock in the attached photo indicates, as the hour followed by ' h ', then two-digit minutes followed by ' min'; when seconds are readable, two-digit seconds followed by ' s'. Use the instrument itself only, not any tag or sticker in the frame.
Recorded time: 2 h 07 min
